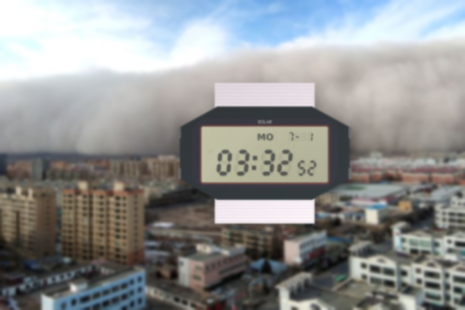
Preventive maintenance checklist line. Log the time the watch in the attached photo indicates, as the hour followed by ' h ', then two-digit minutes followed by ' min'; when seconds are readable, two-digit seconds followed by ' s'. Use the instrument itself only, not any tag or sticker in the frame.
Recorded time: 3 h 32 min 52 s
